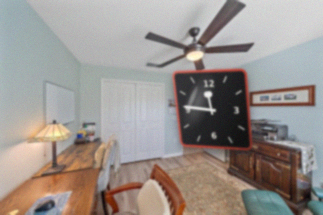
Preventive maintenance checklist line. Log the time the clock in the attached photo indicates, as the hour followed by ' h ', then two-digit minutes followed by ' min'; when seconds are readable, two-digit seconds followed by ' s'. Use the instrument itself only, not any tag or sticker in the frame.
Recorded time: 11 h 46 min
